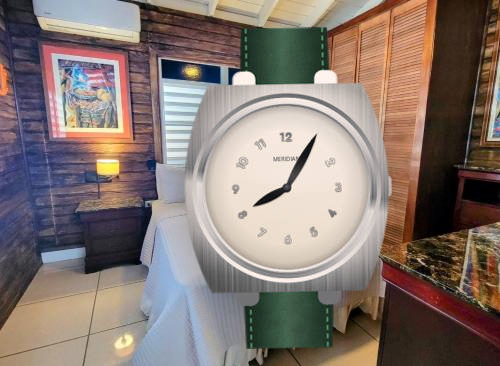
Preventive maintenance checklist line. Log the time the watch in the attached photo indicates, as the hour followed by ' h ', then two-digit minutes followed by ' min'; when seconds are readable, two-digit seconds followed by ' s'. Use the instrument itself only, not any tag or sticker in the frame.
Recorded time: 8 h 05 min
